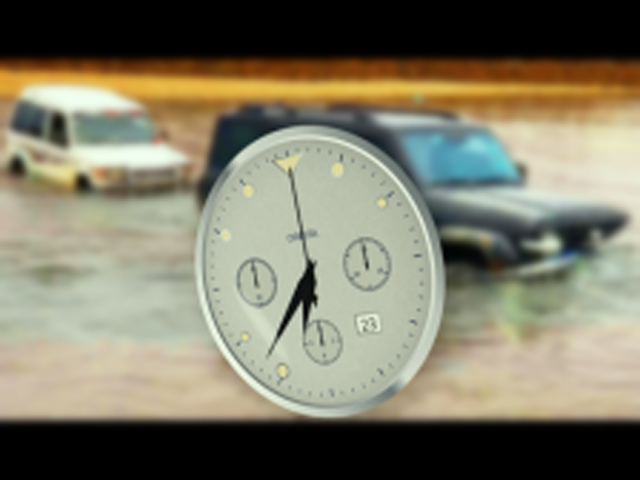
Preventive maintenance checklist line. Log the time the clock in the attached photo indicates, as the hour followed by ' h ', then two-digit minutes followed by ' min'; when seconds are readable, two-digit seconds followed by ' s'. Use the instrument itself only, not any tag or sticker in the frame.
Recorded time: 6 h 37 min
